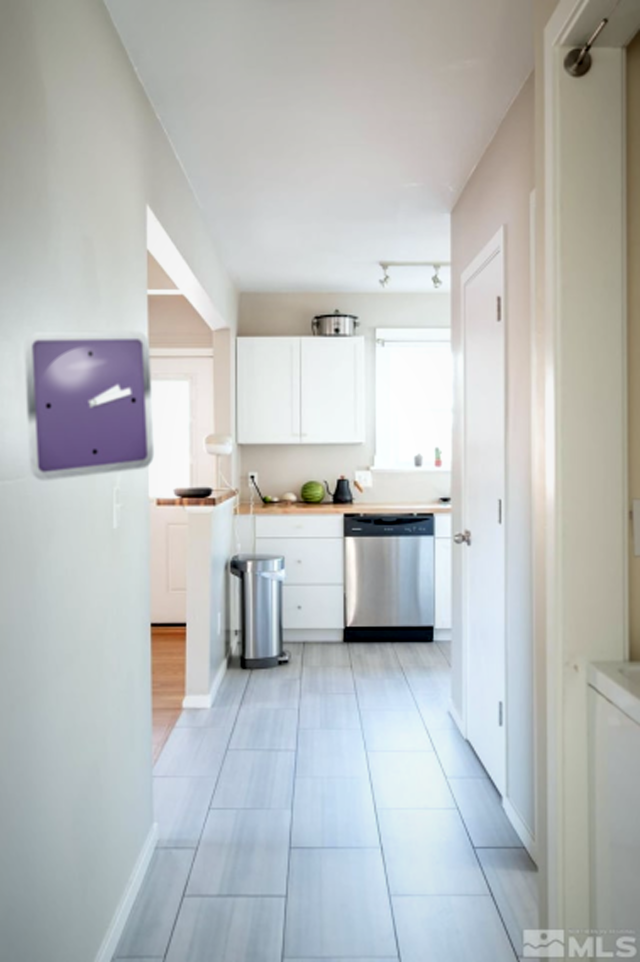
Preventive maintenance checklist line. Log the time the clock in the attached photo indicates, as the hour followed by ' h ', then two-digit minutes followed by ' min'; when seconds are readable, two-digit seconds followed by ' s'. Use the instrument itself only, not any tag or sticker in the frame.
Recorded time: 2 h 13 min
